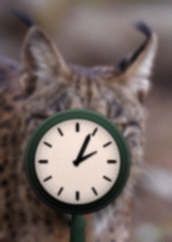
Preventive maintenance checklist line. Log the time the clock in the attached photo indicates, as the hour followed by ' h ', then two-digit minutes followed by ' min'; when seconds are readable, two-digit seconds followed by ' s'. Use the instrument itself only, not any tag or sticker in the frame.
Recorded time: 2 h 04 min
